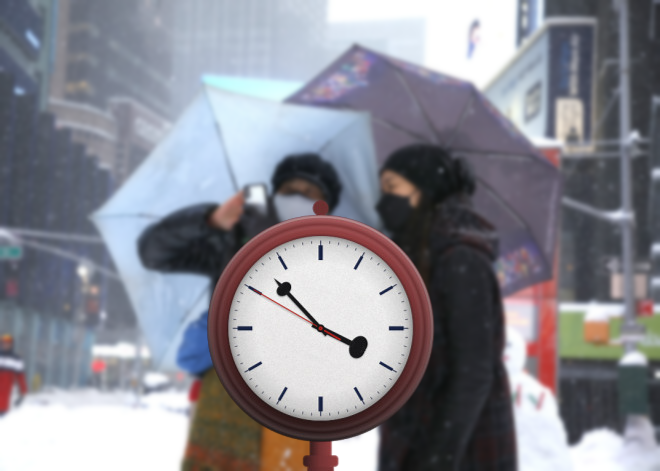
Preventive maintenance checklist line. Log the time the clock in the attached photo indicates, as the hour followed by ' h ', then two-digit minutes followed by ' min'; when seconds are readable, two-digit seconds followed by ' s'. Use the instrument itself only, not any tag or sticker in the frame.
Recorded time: 3 h 52 min 50 s
